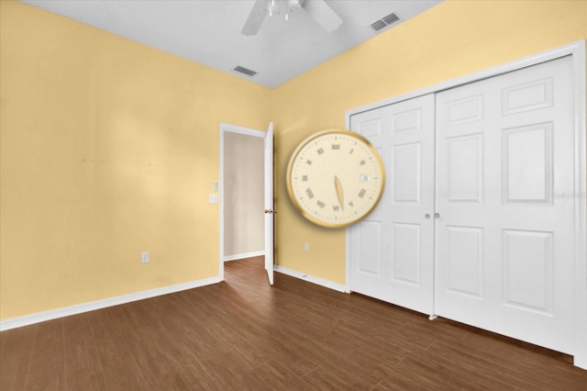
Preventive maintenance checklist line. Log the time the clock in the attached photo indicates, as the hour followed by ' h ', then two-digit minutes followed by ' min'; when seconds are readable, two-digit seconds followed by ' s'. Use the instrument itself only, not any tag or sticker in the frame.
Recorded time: 5 h 28 min
